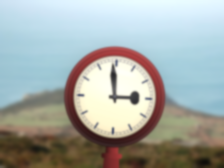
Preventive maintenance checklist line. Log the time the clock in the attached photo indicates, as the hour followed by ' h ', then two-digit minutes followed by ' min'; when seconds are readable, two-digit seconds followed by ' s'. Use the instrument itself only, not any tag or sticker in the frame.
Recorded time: 2 h 59 min
